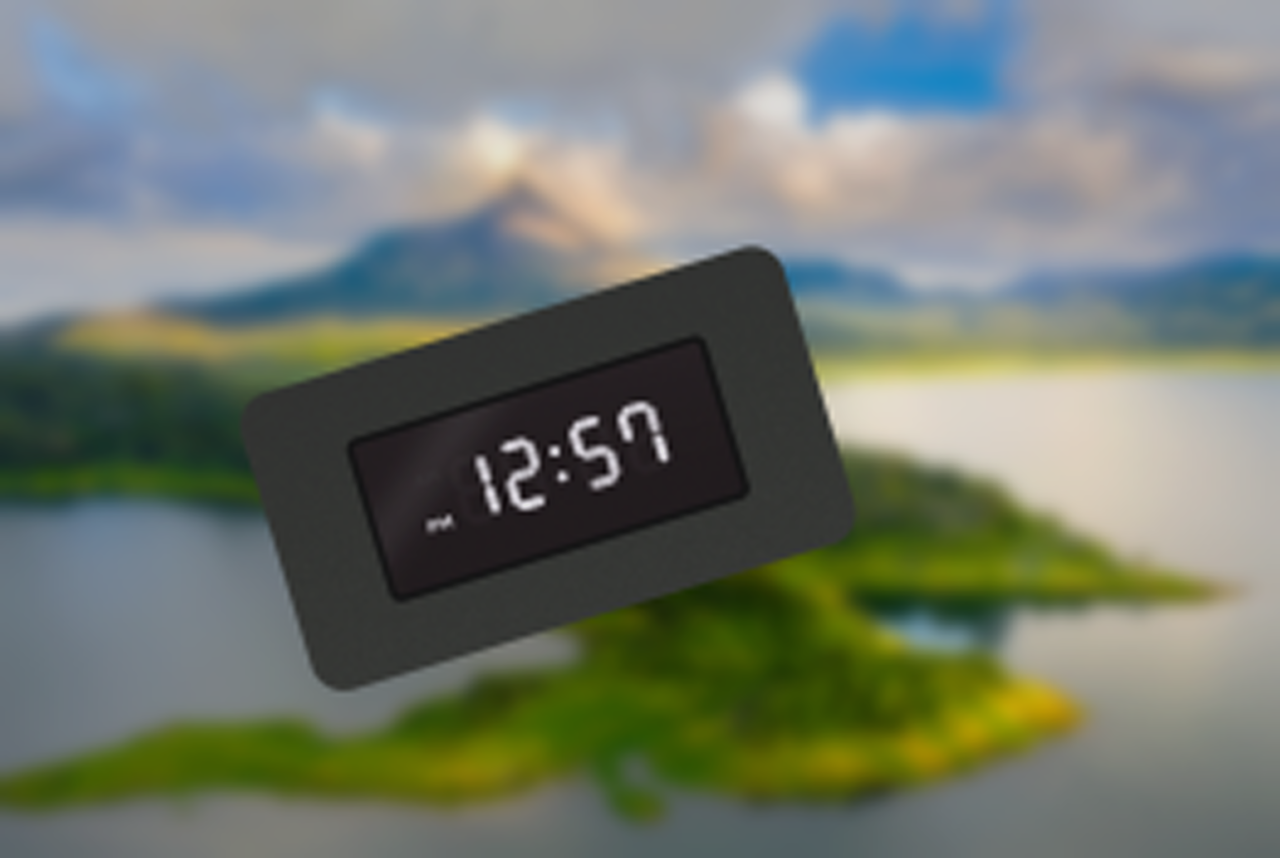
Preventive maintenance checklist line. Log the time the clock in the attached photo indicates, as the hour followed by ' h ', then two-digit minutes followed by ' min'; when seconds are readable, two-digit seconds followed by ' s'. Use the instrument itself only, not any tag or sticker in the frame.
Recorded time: 12 h 57 min
